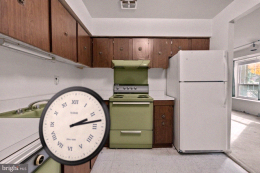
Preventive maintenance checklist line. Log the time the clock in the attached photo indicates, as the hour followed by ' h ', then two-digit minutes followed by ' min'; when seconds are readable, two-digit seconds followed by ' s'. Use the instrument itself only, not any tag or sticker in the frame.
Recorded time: 2 h 13 min
